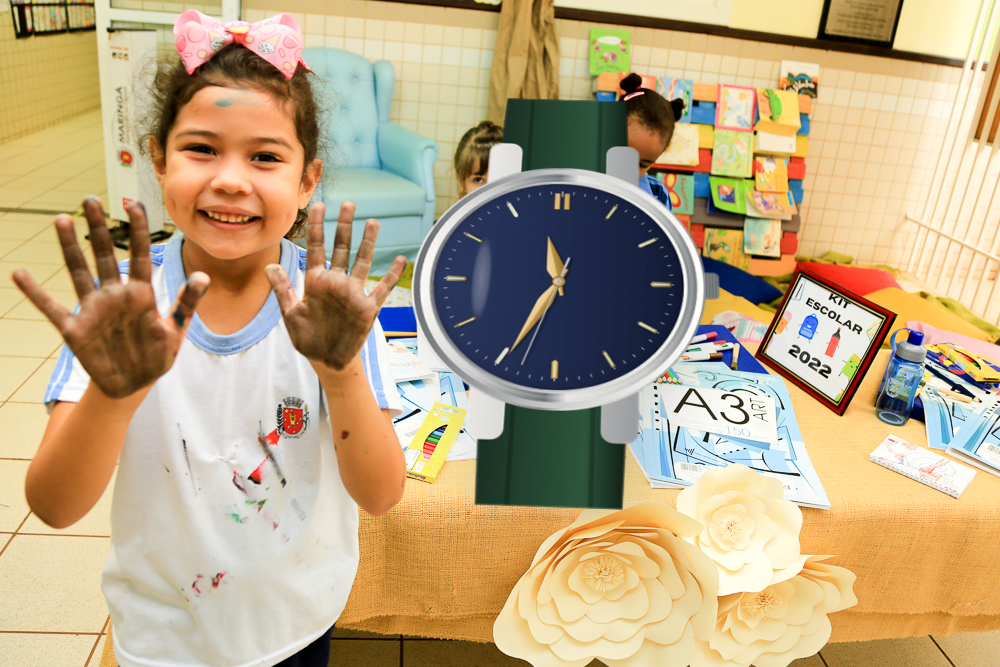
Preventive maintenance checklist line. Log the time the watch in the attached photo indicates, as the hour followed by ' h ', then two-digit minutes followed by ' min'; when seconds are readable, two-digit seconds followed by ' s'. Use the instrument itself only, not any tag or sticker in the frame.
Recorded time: 11 h 34 min 33 s
